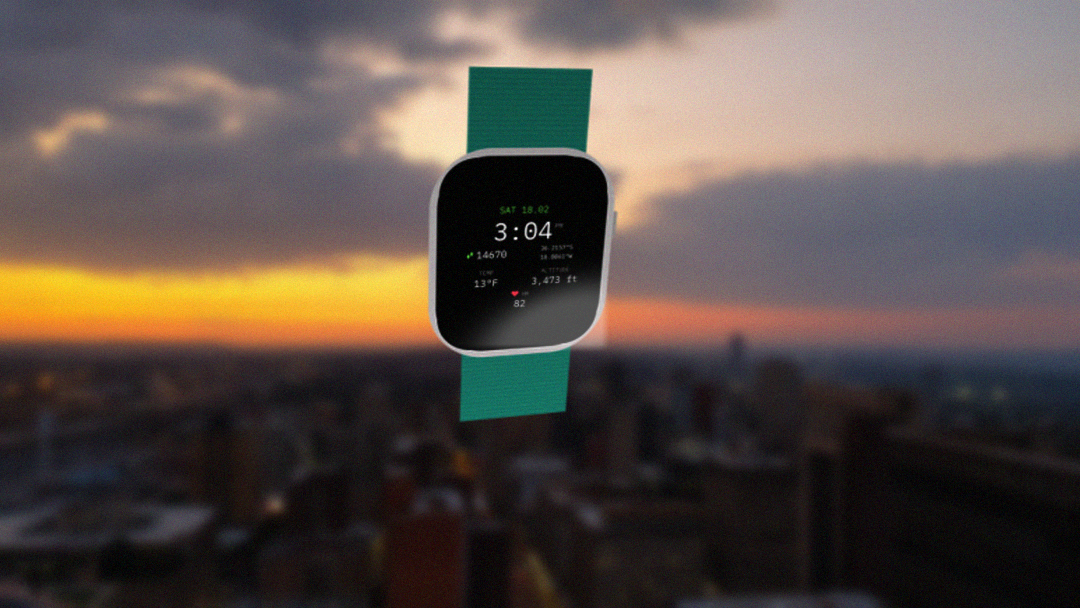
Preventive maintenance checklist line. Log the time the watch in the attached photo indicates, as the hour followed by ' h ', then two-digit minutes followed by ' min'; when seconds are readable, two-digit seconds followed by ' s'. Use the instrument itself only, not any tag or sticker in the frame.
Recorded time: 3 h 04 min
